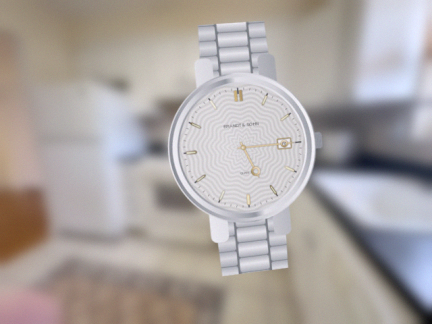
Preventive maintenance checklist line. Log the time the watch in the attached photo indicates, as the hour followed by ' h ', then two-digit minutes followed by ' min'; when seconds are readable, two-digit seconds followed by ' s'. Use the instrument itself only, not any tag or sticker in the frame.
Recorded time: 5 h 15 min
